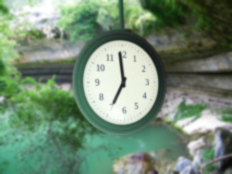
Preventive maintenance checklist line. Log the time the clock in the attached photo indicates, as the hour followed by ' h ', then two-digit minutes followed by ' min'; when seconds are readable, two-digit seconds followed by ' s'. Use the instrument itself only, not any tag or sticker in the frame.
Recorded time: 6 h 59 min
